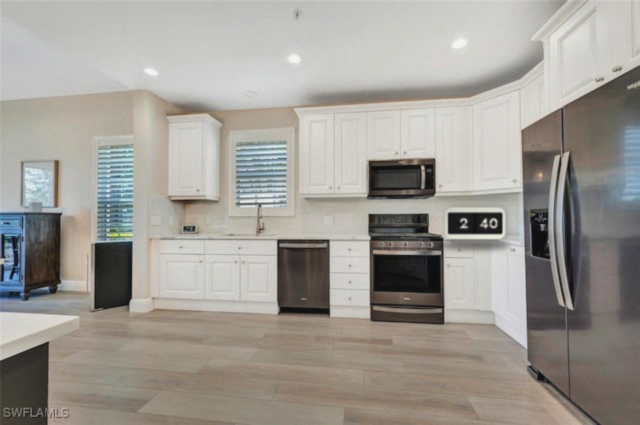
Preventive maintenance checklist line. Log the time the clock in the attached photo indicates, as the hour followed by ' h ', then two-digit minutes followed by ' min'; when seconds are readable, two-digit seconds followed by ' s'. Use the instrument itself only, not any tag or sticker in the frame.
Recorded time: 2 h 40 min
